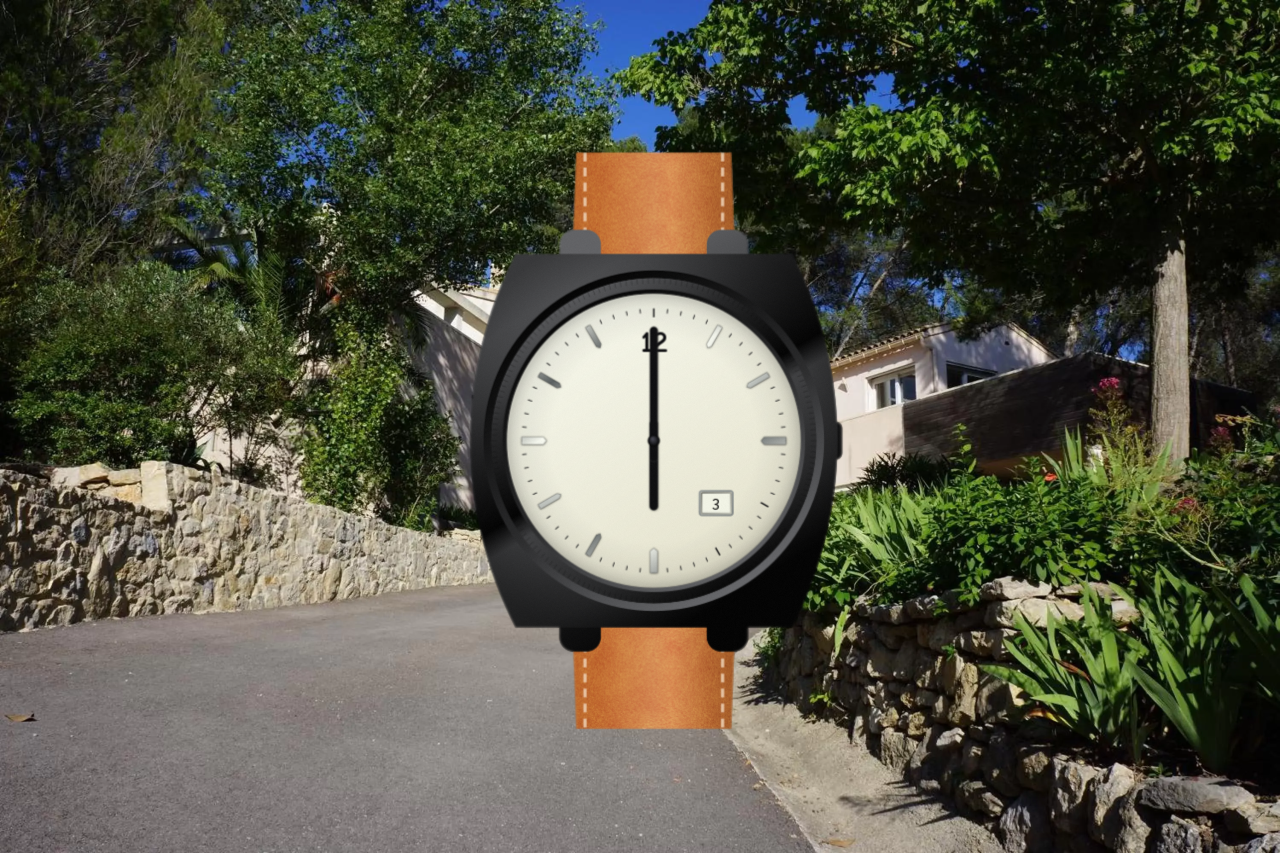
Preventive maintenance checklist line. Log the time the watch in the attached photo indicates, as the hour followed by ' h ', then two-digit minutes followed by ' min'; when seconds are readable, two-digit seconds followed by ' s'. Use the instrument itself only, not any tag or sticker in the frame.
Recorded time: 6 h 00 min
